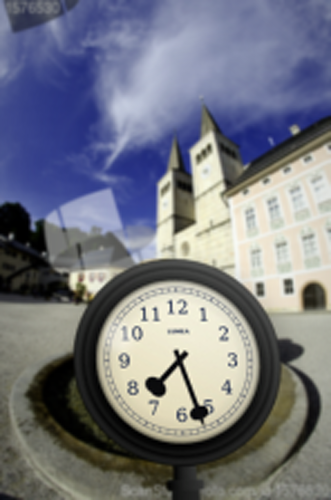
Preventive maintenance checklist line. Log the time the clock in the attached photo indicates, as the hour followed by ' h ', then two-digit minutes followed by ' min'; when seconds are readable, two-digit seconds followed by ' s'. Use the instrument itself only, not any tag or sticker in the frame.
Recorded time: 7 h 27 min
